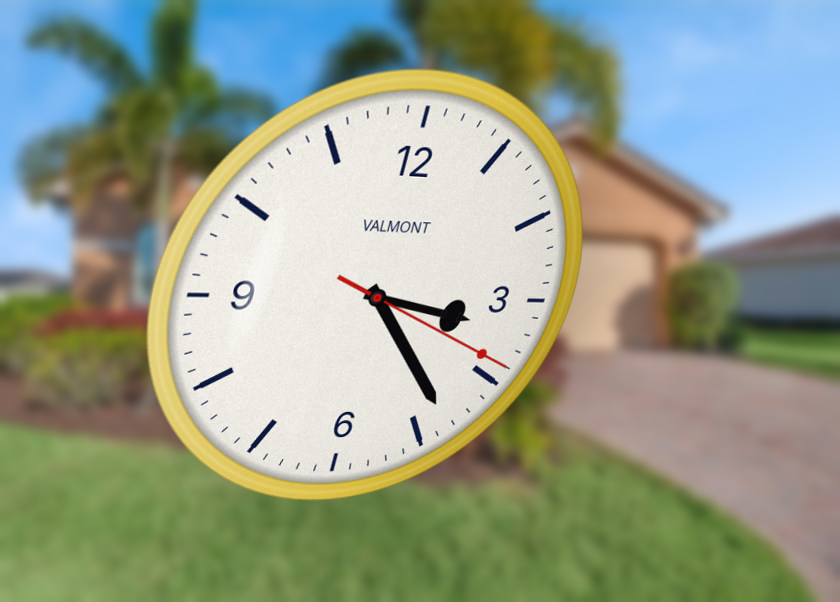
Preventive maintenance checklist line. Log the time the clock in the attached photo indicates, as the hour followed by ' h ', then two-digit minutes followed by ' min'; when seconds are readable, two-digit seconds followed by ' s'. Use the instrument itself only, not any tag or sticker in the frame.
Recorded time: 3 h 23 min 19 s
